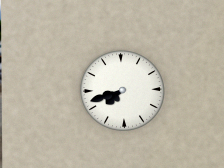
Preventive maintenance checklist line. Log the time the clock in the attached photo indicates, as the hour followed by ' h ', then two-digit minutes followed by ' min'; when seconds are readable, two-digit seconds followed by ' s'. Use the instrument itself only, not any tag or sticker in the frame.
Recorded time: 7 h 42 min
